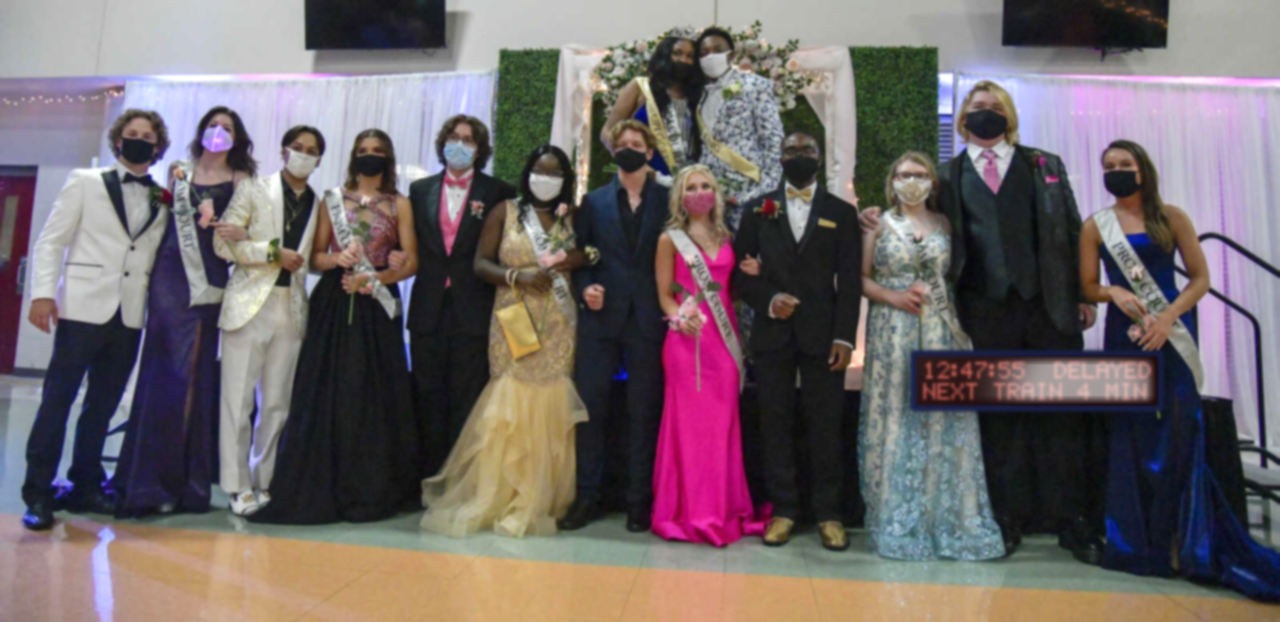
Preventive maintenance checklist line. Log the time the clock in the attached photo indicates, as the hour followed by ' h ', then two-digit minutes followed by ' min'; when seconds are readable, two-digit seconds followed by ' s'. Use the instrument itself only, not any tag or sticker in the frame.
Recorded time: 12 h 47 min 55 s
